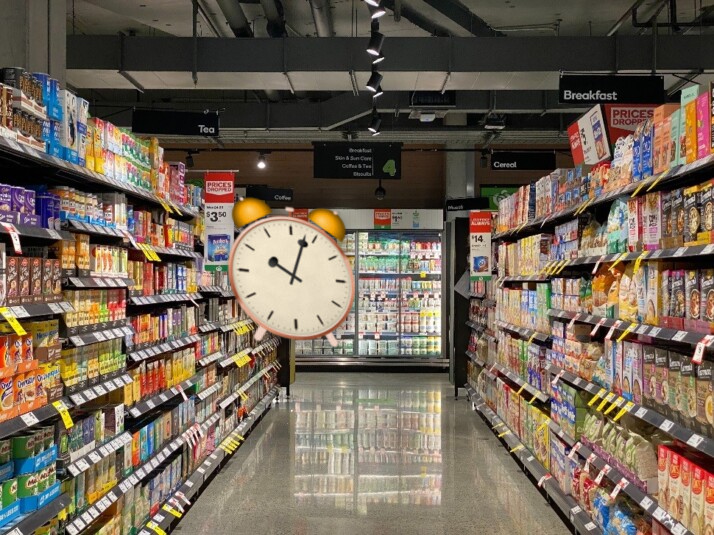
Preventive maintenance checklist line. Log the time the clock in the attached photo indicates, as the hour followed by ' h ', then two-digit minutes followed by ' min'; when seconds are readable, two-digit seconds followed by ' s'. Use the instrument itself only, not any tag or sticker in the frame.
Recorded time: 10 h 03 min
